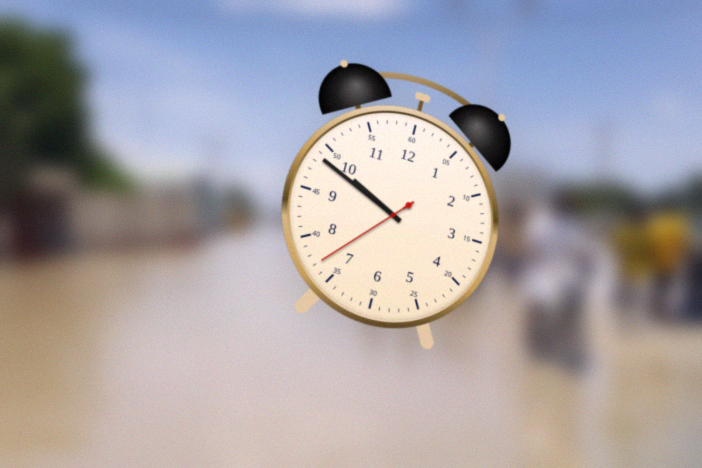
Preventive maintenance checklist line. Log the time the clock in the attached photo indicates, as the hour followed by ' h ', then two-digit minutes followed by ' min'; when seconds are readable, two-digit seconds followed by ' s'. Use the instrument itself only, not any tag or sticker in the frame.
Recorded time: 9 h 48 min 37 s
